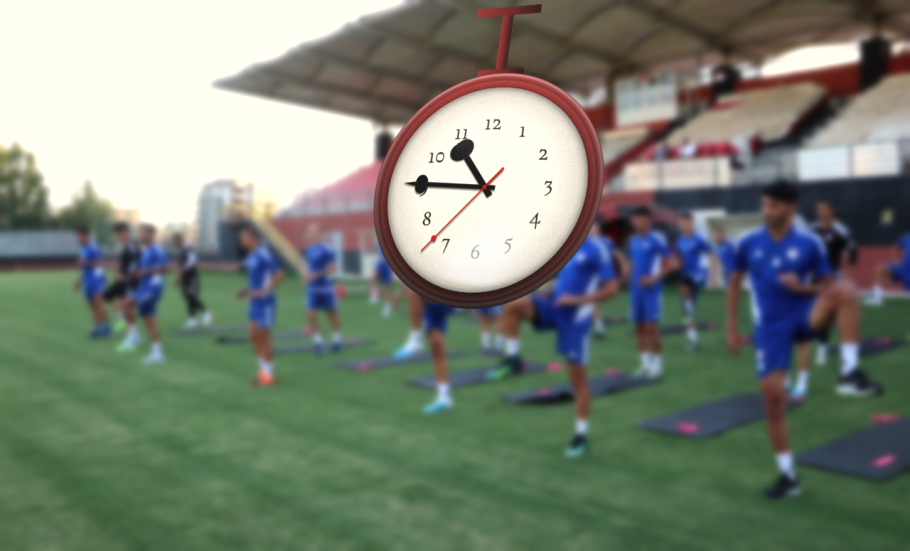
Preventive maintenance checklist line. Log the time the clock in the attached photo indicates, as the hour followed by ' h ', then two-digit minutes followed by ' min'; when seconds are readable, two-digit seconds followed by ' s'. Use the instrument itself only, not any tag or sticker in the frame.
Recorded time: 10 h 45 min 37 s
